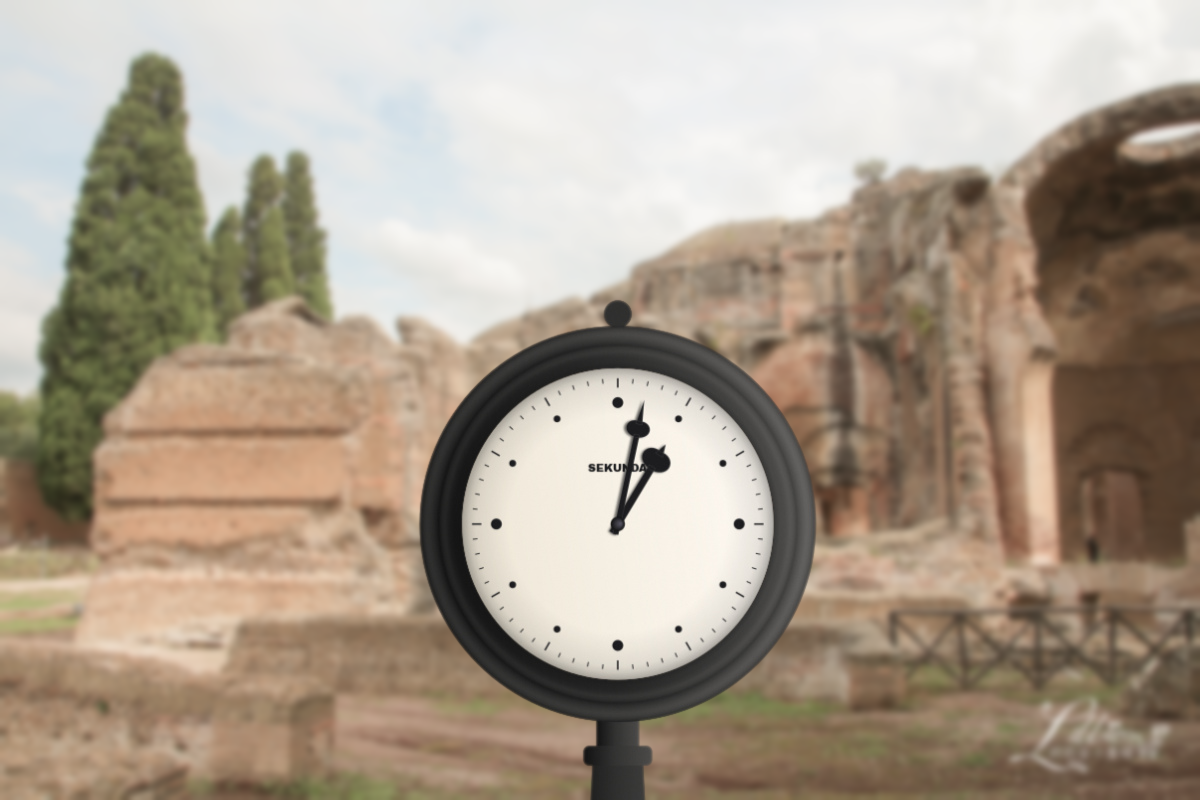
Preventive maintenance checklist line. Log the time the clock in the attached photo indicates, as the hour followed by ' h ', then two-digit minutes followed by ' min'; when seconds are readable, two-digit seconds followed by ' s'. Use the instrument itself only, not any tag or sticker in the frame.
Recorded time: 1 h 02 min
